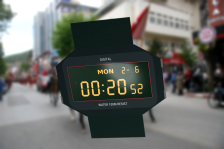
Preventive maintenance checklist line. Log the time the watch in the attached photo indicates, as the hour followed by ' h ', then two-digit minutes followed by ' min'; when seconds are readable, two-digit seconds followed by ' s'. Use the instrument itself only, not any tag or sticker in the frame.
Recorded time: 0 h 20 min 52 s
